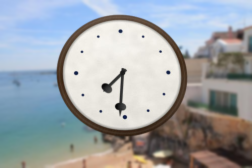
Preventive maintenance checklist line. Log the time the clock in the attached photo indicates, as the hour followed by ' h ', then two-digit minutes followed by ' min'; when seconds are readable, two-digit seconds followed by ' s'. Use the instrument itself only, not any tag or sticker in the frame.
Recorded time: 7 h 31 min
